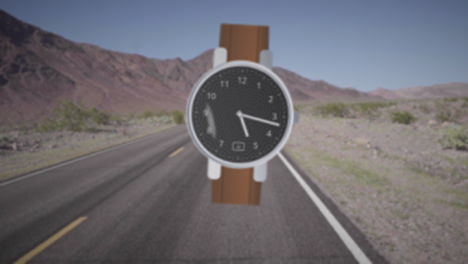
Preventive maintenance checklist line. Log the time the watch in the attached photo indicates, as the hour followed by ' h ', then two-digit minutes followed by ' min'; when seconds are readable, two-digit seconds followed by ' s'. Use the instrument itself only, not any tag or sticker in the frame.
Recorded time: 5 h 17 min
